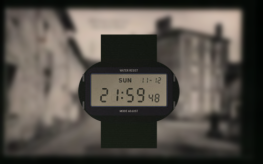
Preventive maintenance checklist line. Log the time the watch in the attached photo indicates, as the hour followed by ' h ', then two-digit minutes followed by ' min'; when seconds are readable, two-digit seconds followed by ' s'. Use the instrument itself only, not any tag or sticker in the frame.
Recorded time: 21 h 59 min 48 s
